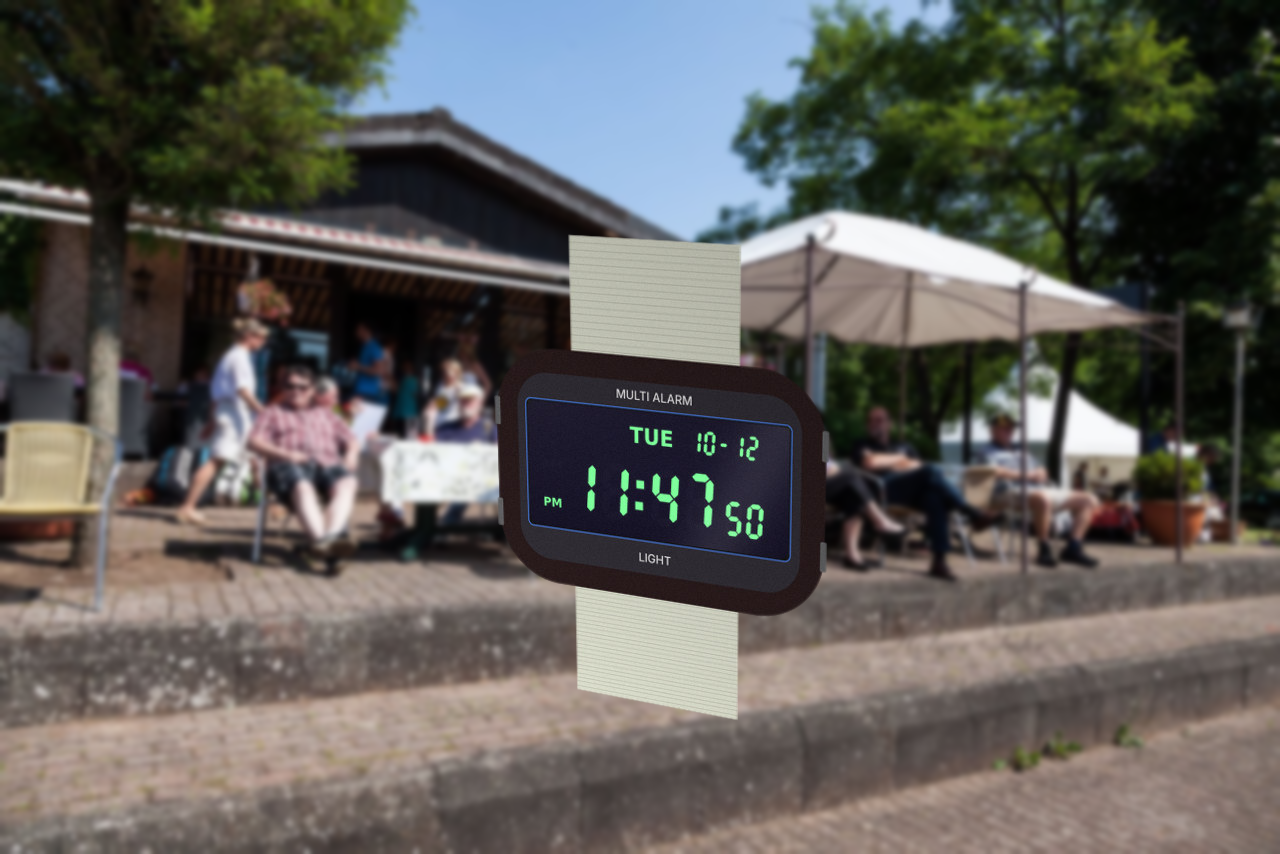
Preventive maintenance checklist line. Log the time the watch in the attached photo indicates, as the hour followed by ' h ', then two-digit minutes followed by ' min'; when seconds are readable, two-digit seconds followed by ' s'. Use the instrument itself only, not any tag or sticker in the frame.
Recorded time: 11 h 47 min 50 s
